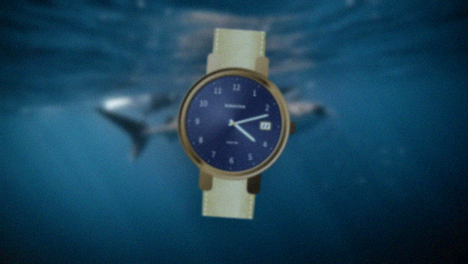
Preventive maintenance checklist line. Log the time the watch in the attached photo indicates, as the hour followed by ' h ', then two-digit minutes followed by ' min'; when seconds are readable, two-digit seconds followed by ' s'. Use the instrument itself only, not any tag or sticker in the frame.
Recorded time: 4 h 12 min
